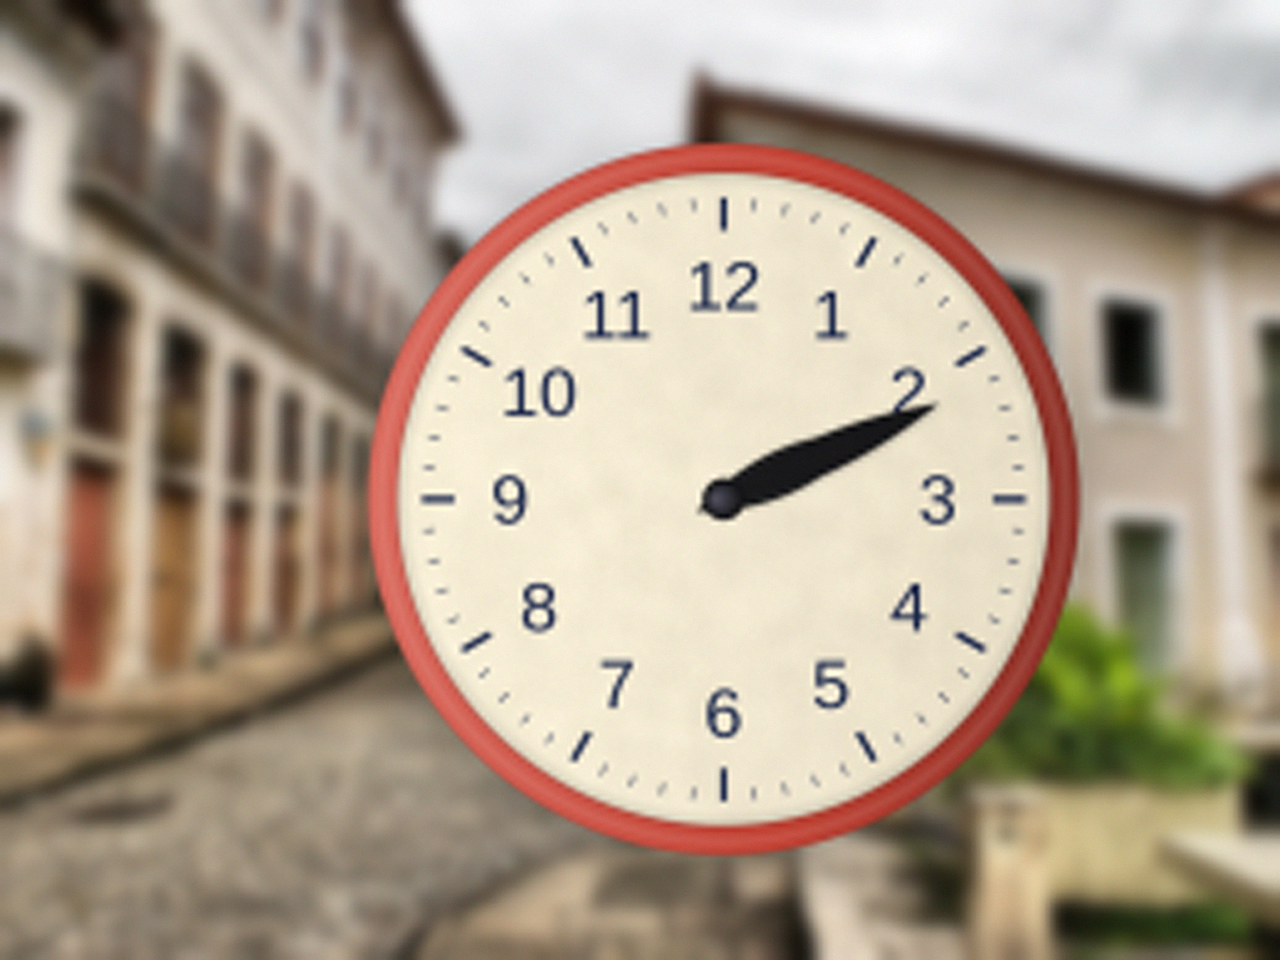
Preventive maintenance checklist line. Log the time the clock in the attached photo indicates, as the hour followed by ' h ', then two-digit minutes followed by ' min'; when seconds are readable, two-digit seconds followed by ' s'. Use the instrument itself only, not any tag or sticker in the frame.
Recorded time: 2 h 11 min
